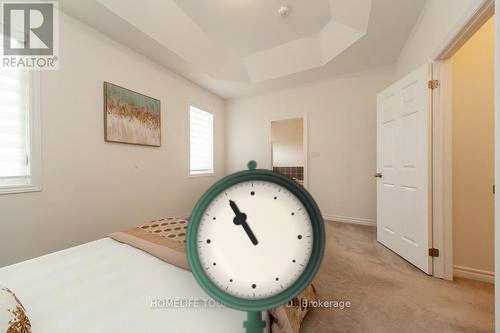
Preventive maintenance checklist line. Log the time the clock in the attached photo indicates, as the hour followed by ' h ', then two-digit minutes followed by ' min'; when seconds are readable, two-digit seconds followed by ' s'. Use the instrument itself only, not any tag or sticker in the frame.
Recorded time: 10 h 55 min
